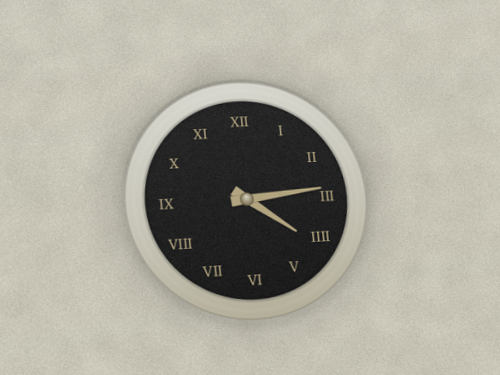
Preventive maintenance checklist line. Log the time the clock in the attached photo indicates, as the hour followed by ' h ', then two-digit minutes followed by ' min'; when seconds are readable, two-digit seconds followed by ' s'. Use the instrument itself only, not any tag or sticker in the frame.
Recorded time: 4 h 14 min
